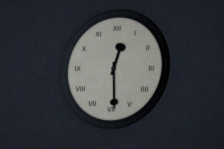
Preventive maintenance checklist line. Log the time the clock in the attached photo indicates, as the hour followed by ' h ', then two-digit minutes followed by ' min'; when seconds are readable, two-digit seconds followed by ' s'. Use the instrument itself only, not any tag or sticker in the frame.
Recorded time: 12 h 29 min
